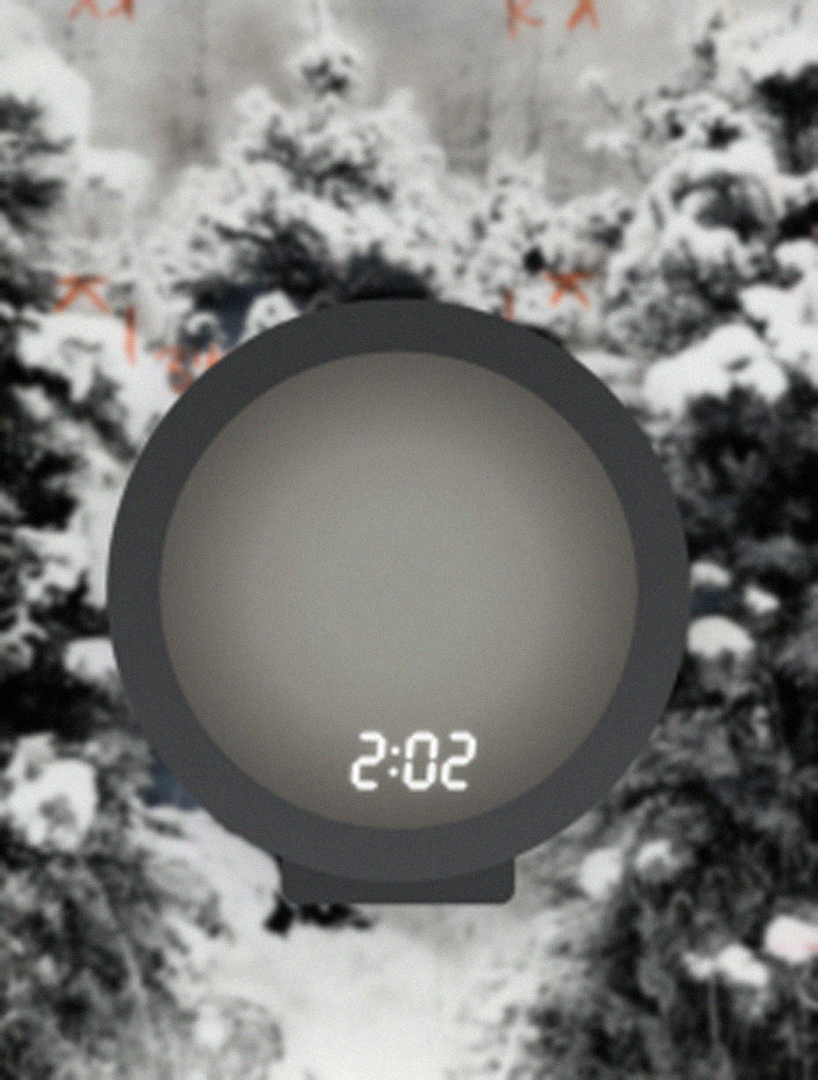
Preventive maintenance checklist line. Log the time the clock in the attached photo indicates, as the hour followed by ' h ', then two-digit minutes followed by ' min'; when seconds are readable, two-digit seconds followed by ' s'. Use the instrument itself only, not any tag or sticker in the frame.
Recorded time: 2 h 02 min
